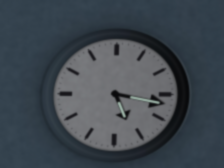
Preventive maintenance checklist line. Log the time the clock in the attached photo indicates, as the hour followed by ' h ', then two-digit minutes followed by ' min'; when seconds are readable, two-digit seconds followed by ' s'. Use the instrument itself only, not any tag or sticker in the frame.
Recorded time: 5 h 17 min
